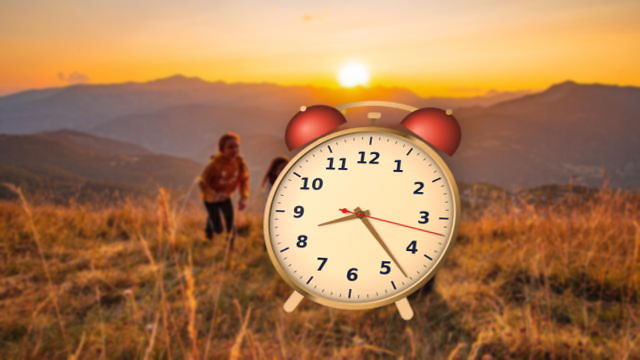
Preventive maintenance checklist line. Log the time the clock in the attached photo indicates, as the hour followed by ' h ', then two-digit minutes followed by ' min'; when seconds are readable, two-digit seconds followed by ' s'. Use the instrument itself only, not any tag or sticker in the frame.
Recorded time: 8 h 23 min 17 s
